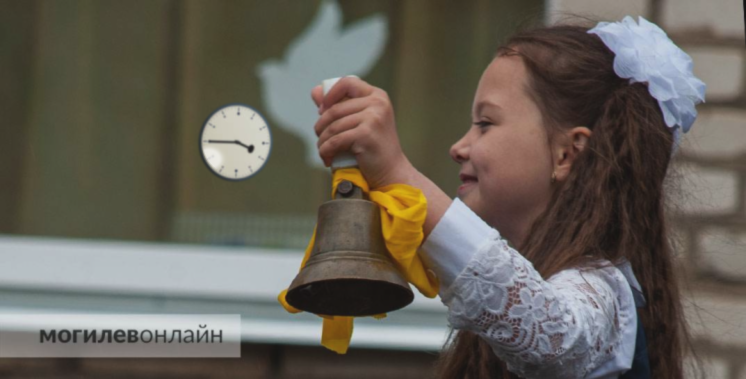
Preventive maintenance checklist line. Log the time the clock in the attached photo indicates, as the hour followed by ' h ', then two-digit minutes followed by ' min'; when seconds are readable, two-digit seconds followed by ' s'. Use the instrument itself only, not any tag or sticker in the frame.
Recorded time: 3 h 45 min
